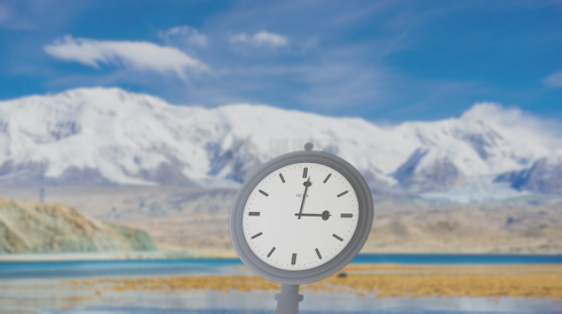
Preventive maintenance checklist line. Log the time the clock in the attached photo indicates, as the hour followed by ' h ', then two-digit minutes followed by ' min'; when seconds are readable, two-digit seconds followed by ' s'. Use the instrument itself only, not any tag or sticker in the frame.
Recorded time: 3 h 01 min
